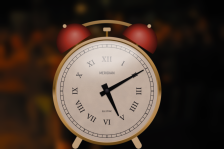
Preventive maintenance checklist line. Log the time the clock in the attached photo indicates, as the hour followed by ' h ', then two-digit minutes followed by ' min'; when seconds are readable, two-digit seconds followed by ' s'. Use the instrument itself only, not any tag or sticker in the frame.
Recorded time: 5 h 10 min
